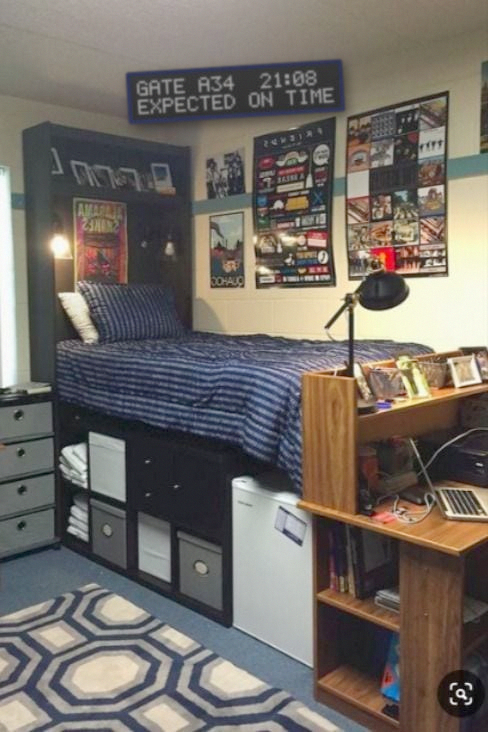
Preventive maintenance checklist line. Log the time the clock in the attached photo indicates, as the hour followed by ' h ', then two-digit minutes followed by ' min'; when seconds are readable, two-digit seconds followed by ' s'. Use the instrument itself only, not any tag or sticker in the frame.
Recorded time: 21 h 08 min
